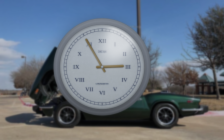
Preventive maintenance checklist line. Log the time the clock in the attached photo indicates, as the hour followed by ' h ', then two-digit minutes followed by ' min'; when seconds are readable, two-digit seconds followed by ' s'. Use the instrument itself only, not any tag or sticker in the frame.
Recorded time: 2 h 55 min
